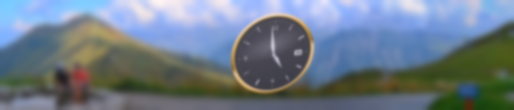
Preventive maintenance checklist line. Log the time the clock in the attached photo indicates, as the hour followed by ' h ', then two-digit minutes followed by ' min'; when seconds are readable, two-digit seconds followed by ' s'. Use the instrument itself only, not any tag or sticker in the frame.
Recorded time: 4 h 59 min
